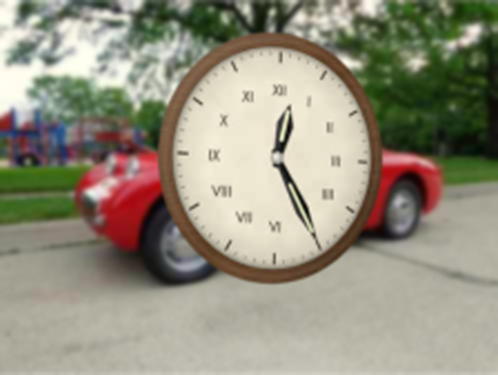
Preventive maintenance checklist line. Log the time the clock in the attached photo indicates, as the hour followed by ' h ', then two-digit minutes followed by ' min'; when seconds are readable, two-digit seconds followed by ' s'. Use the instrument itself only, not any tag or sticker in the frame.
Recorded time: 12 h 25 min
